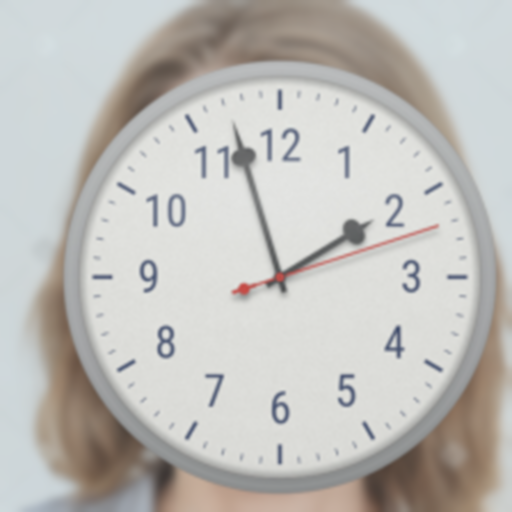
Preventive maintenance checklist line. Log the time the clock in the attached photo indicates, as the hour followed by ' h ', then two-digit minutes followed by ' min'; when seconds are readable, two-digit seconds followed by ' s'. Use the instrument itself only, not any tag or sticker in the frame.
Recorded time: 1 h 57 min 12 s
